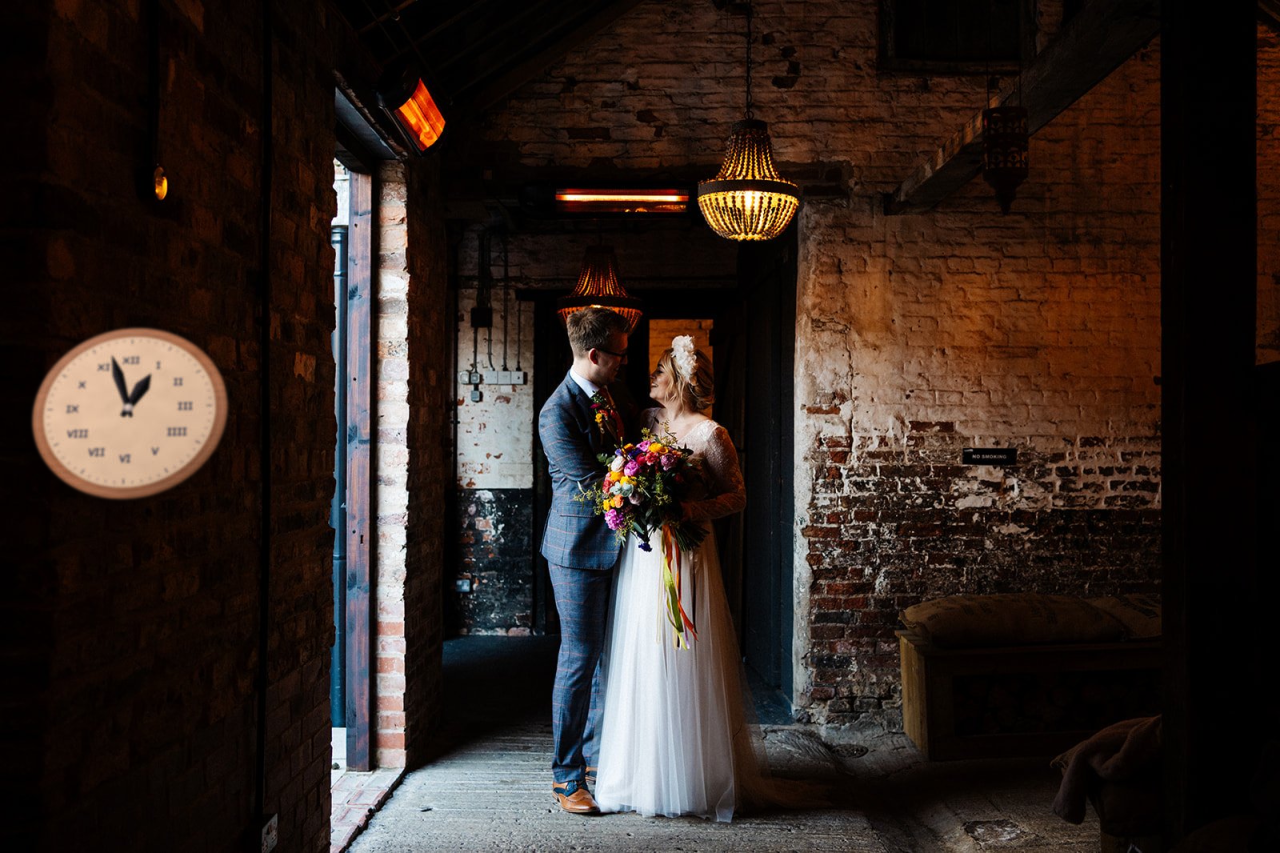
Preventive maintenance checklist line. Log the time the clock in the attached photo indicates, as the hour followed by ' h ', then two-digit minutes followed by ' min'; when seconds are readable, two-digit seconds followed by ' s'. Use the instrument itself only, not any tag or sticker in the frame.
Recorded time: 12 h 57 min
